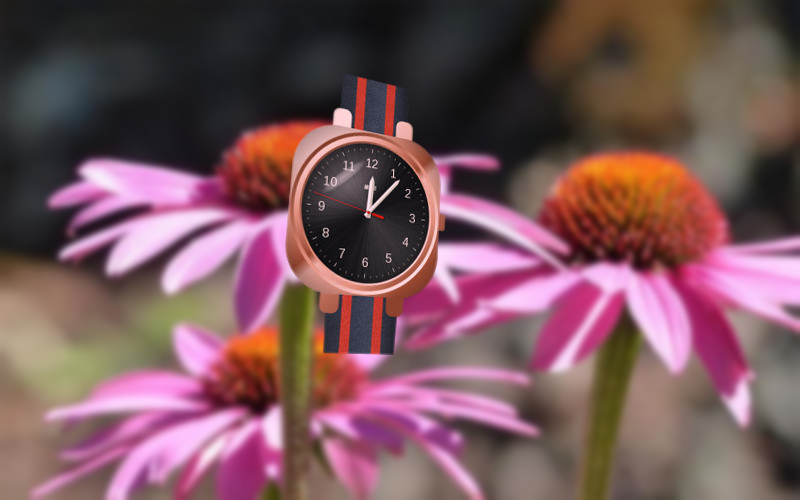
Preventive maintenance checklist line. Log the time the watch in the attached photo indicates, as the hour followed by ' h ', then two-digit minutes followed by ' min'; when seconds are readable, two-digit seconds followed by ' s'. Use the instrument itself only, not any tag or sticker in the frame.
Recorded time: 12 h 06 min 47 s
